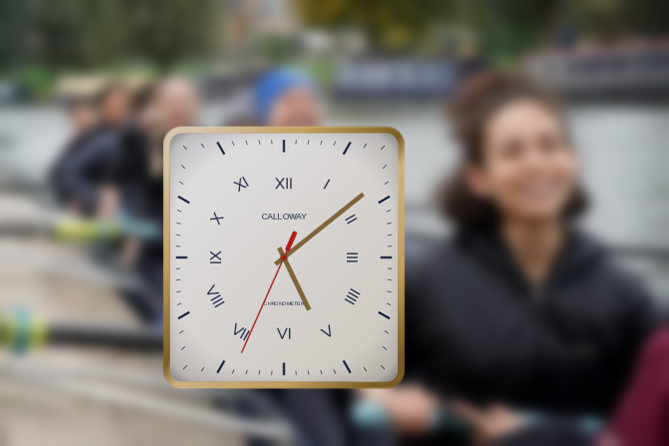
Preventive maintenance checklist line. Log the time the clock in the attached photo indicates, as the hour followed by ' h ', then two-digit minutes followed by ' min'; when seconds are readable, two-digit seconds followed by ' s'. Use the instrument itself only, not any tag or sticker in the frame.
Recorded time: 5 h 08 min 34 s
